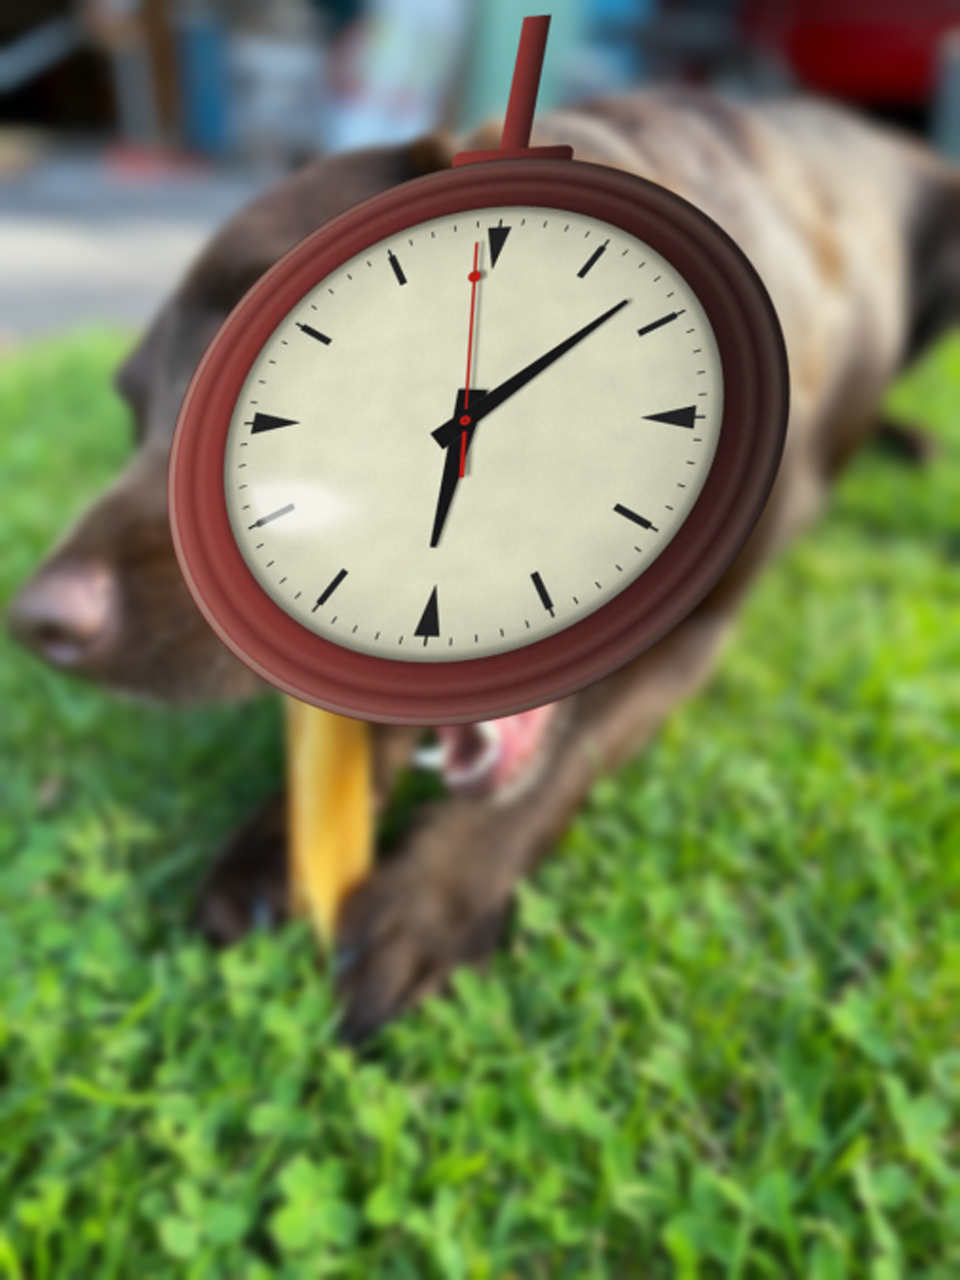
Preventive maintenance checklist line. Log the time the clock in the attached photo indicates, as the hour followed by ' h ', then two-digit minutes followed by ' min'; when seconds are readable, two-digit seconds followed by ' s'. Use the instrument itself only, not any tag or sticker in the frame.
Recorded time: 6 h 07 min 59 s
